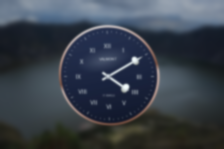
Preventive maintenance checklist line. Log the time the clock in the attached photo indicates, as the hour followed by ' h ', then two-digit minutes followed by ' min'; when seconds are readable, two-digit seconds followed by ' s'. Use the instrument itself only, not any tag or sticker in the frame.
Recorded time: 4 h 10 min
